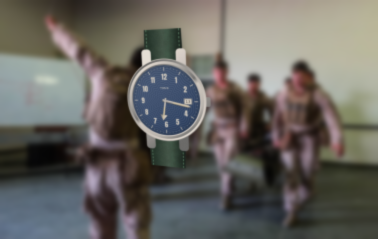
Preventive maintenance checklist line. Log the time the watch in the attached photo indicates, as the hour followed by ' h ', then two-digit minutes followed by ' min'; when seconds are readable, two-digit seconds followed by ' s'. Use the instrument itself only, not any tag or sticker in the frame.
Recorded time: 6 h 17 min
